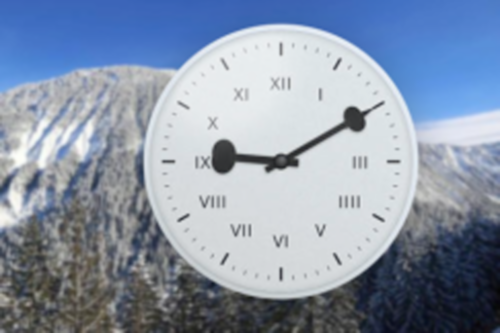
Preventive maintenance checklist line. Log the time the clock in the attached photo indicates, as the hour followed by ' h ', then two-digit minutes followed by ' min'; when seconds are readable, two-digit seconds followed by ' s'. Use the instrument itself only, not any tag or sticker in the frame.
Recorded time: 9 h 10 min
